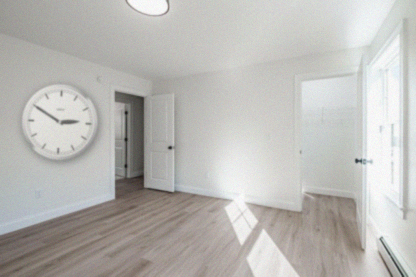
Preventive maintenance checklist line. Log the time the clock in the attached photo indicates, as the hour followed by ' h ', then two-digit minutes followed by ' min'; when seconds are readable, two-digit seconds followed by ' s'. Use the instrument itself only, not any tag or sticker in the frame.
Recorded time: 2 h 50 min
